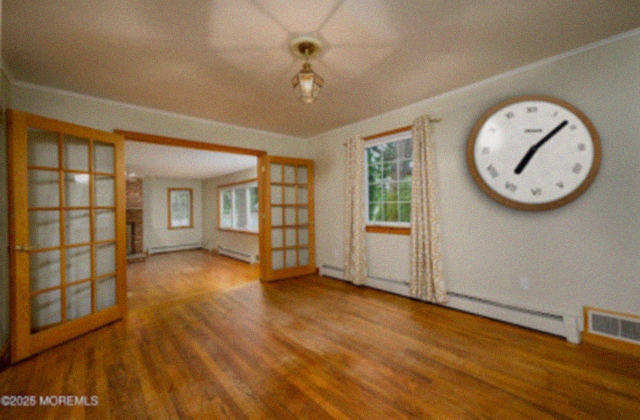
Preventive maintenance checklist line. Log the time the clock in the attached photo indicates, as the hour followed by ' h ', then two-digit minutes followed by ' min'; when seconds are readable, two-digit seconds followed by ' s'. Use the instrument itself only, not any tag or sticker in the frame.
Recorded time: 7 h 08 min
